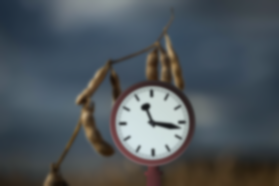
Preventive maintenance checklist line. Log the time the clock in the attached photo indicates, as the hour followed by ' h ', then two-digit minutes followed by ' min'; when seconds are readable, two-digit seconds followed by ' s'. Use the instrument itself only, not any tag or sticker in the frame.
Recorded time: 11 h 17 min
